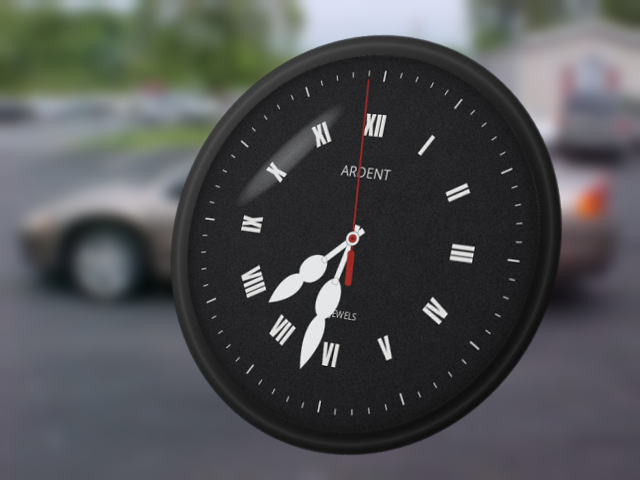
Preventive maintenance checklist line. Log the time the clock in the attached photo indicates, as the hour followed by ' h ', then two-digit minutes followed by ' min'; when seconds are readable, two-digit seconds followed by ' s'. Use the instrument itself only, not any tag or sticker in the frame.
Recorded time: 7 h 31 min 59 s
